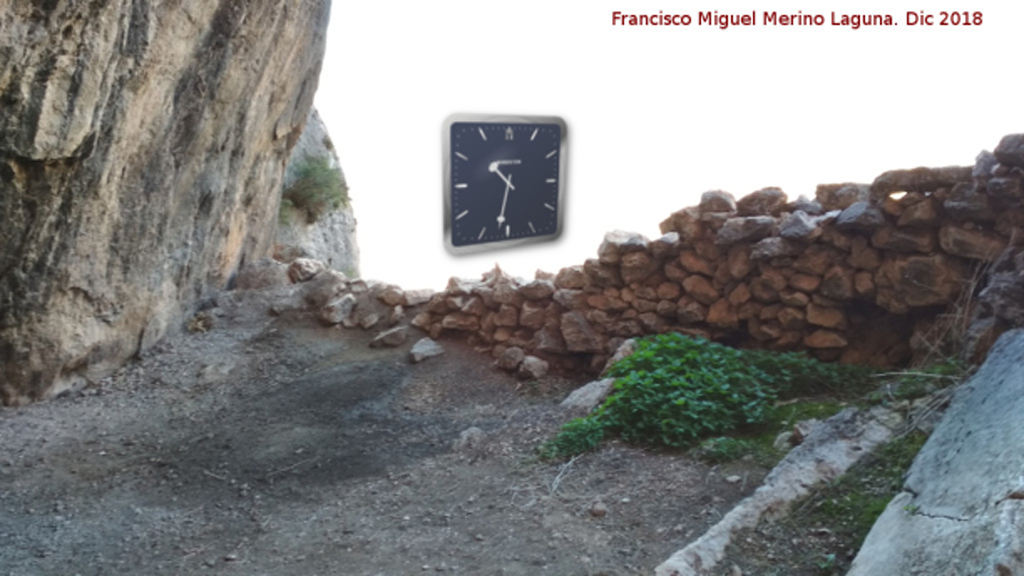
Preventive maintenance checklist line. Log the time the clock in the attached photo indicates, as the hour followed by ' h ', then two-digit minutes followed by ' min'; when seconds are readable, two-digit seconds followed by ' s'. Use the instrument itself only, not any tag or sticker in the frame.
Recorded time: 10 h 32 min
